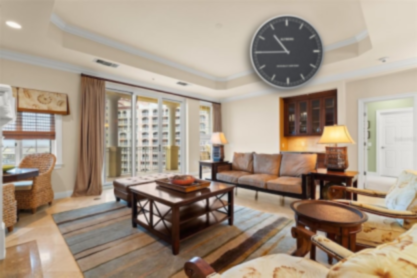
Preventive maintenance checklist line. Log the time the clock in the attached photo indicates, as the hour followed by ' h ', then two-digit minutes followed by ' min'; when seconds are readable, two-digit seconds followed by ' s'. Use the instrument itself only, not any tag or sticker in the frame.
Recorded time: 10 h 45 min
